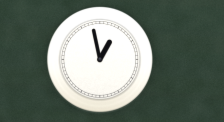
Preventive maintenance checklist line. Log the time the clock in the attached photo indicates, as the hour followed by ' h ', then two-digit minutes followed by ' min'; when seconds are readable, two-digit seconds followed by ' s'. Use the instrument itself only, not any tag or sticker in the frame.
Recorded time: 12 h 58 min
